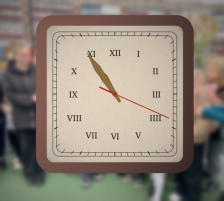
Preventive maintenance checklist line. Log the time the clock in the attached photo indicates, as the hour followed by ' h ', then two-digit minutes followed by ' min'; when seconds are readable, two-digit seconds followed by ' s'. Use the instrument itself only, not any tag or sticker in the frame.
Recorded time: 10 h 54 min 19 s
